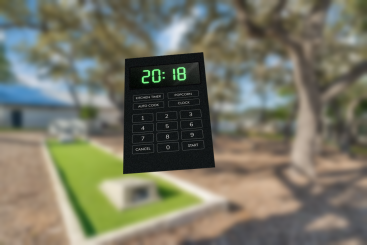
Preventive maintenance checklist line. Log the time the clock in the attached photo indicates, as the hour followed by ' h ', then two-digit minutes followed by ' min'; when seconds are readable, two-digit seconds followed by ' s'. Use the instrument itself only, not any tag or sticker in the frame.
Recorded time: 20 h 18 min
